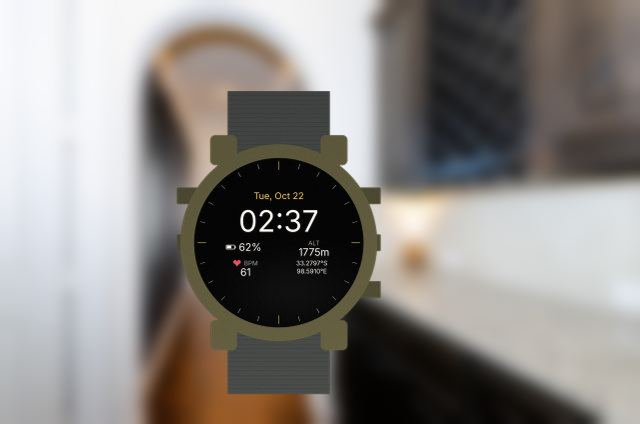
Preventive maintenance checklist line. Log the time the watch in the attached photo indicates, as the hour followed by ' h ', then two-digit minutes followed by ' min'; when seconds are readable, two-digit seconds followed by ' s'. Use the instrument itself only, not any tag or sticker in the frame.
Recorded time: 2 h 37 min
